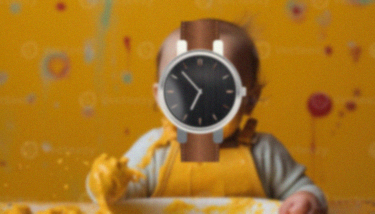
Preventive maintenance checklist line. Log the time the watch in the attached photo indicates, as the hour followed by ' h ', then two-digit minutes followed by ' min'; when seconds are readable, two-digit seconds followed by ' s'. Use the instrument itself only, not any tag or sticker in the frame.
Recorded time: 6 h 53 min
